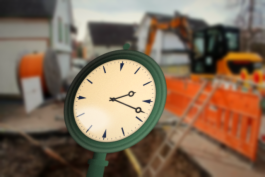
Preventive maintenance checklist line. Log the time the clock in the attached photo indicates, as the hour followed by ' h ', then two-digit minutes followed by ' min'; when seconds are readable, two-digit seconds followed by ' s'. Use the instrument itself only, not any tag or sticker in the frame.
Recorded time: 2 h 18 min
